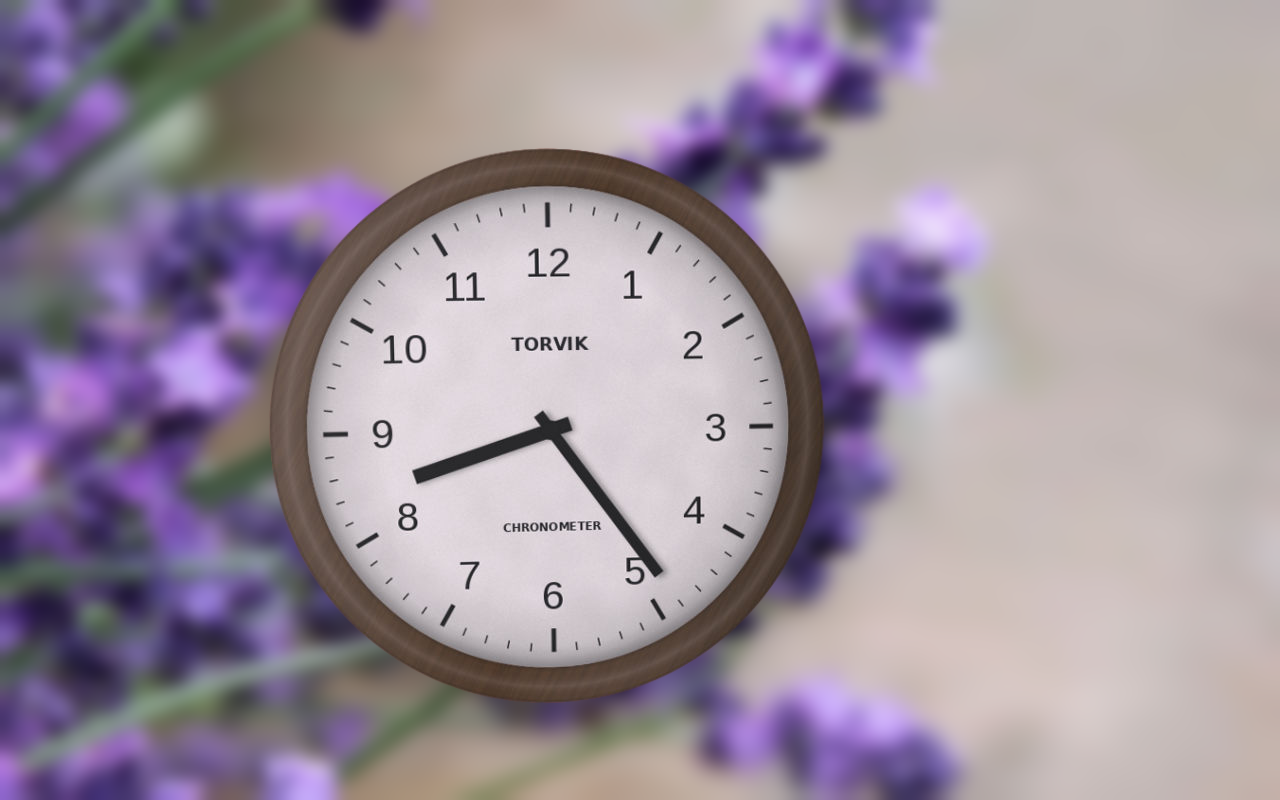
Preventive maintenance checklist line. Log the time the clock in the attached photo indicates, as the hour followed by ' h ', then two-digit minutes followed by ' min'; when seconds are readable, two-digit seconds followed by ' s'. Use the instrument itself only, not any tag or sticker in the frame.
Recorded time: 8 h 24 min
